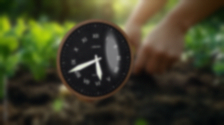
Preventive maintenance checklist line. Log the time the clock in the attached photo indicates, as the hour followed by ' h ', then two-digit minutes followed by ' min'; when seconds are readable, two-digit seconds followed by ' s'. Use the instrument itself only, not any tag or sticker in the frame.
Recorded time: 5 h 42 min
